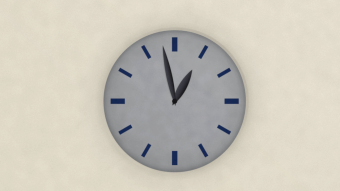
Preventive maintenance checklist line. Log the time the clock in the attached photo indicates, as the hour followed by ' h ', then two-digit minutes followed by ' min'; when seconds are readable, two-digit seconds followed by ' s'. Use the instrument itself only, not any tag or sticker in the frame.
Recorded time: 12 h 58 min
